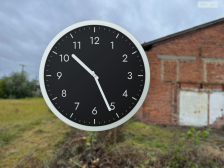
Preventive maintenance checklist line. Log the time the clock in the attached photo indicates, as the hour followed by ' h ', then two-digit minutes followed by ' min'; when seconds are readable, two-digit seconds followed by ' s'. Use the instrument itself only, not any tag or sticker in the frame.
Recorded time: 10 h 26 min
